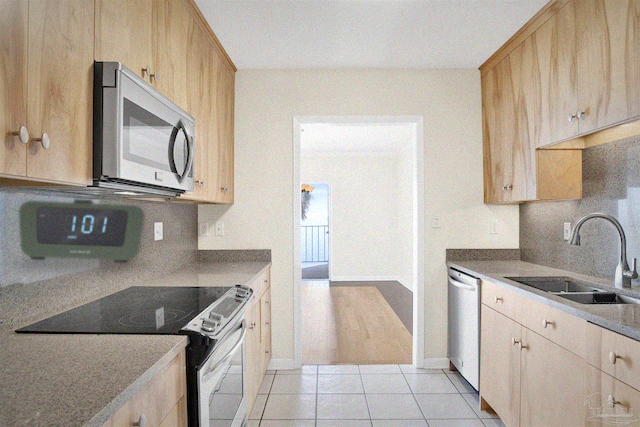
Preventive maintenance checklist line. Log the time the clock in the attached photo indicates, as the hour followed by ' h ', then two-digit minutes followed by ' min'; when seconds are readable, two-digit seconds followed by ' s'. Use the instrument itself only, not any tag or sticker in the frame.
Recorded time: 1 h 01 min
